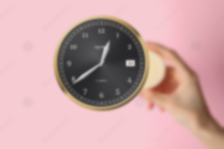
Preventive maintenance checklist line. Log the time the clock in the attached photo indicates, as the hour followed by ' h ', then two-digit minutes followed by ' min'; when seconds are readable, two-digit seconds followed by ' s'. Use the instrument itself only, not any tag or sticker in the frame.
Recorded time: 12 h 39 min
